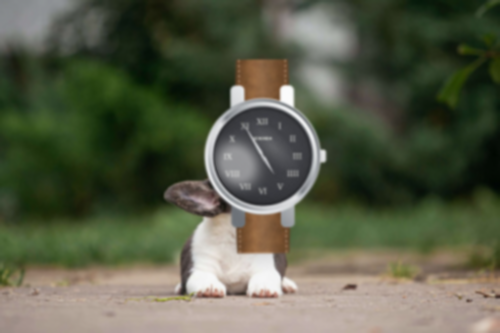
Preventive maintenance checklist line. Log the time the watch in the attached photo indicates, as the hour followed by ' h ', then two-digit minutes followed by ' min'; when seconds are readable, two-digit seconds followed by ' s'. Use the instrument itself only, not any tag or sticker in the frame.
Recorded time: 4 h 55 min
